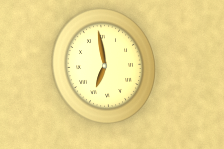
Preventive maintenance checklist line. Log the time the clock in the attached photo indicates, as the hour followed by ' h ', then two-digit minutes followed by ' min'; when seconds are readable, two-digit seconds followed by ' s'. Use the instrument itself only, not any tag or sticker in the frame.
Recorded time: 6 h 59 min
